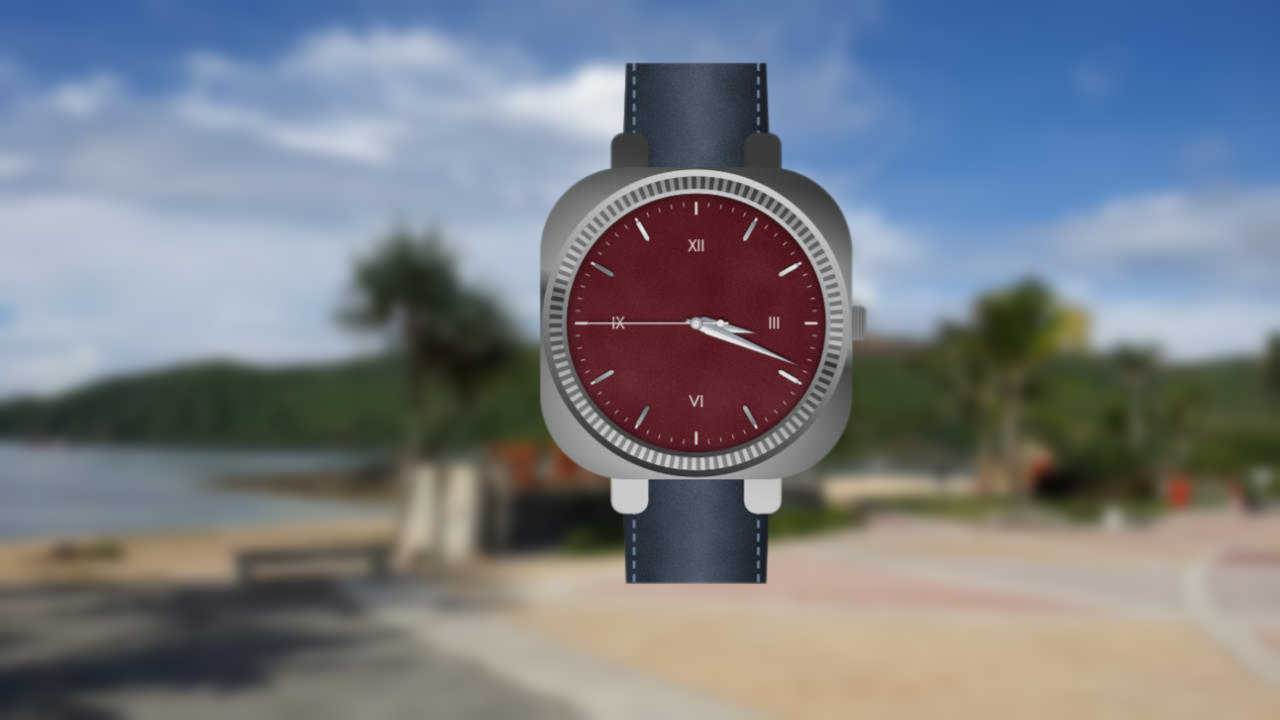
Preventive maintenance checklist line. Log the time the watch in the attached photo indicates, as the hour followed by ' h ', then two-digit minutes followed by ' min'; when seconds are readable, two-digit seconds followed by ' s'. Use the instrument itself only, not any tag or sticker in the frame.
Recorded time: 3 h 18 min 45 s
